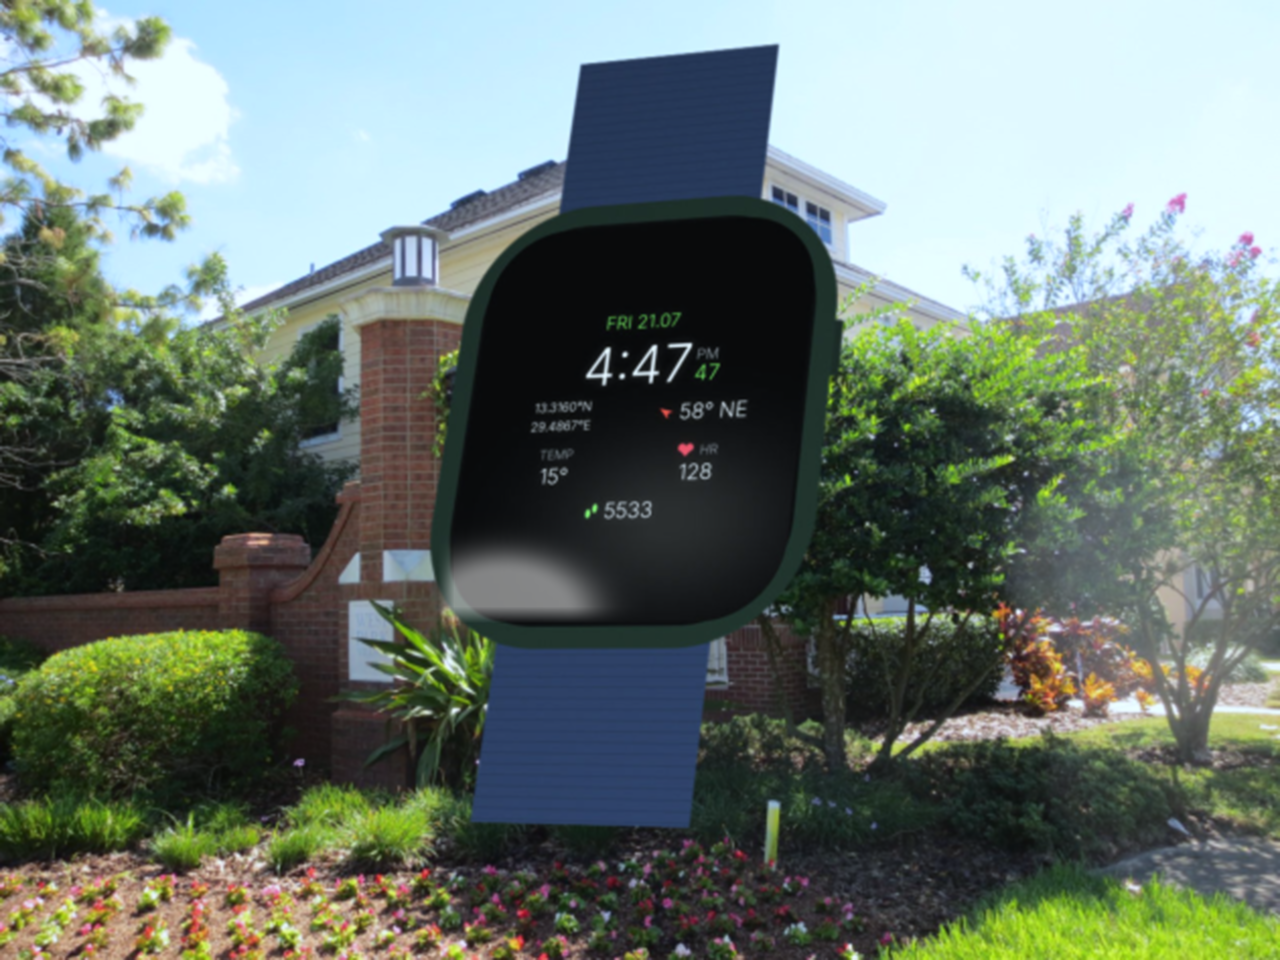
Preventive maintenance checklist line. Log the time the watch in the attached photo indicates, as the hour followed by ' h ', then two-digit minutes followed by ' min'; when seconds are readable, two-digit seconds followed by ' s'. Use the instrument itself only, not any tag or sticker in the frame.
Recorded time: 4 h 47 min 47 s
